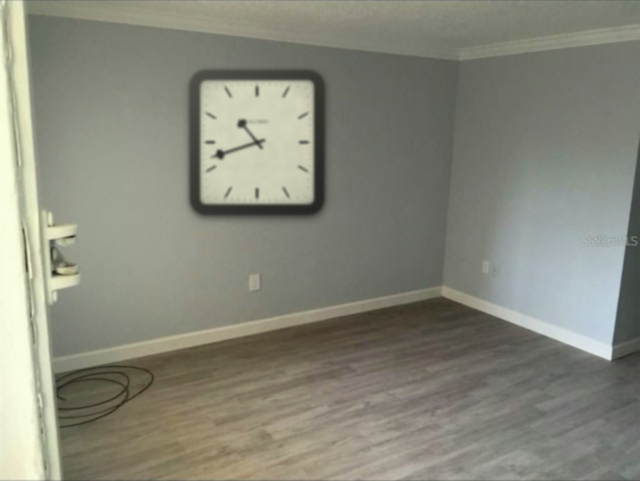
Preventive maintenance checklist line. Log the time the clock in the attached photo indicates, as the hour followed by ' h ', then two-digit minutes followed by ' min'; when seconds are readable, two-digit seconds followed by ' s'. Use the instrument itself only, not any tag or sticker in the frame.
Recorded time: 10 h 42 min
